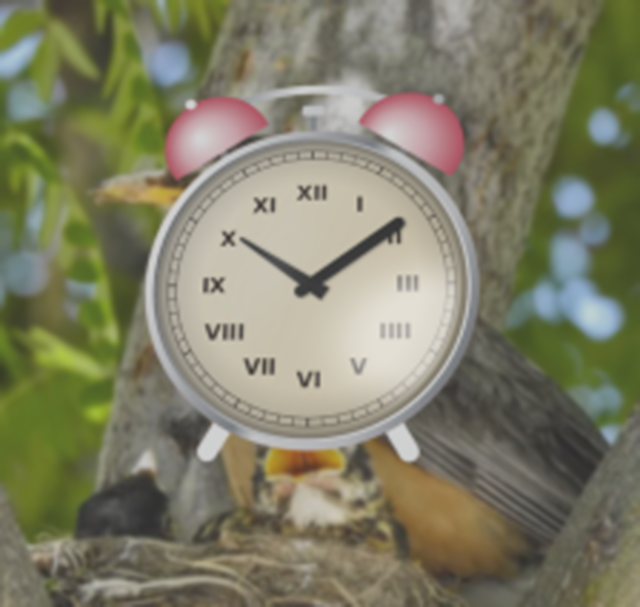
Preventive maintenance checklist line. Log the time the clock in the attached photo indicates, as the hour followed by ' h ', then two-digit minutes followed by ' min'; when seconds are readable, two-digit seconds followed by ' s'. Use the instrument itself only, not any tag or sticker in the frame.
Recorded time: 10 h 09 min
